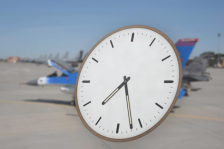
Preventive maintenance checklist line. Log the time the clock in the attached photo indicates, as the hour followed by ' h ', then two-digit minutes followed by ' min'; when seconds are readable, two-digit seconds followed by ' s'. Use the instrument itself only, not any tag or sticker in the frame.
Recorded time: 7 h 27 min
